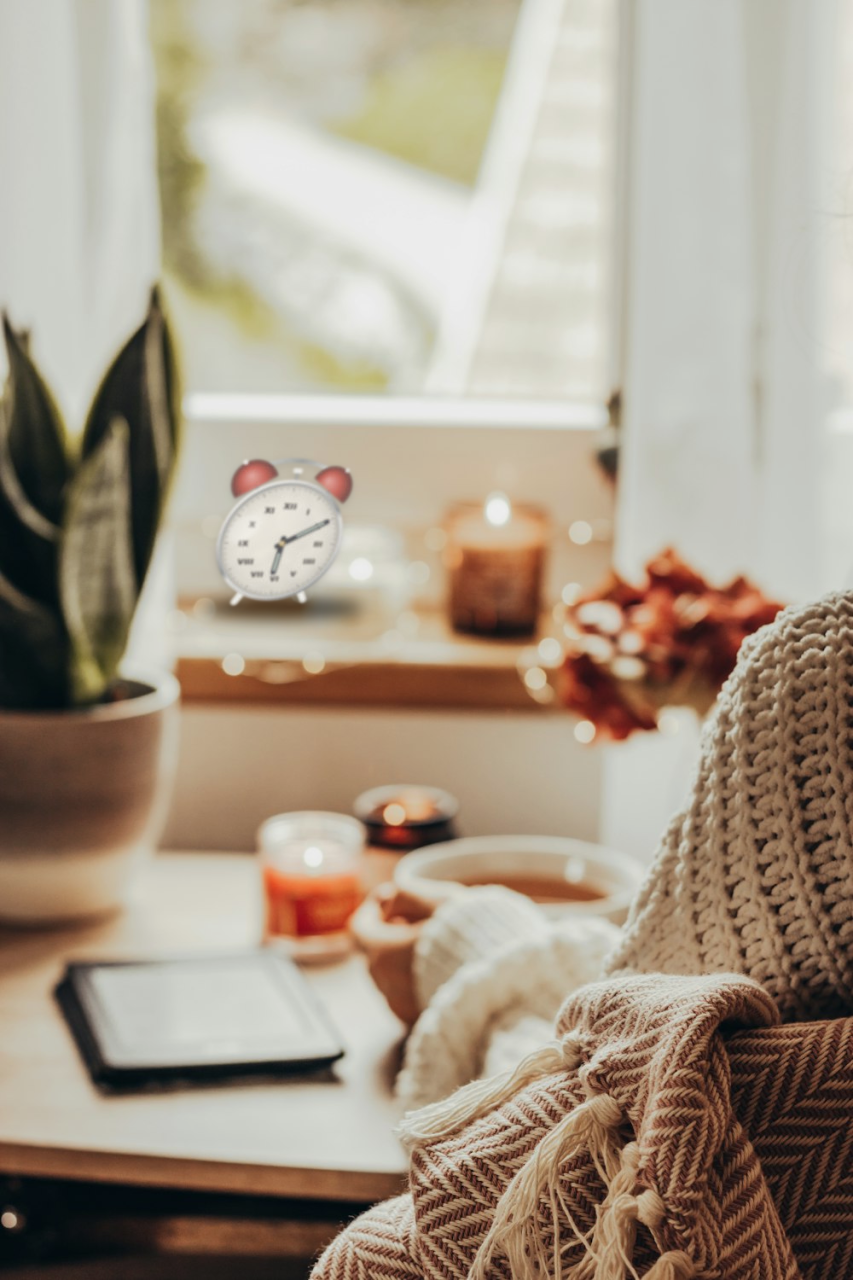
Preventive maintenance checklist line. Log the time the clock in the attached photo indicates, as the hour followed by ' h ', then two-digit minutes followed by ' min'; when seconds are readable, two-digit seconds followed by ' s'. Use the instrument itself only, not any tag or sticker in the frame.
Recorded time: 6 h 10 min
